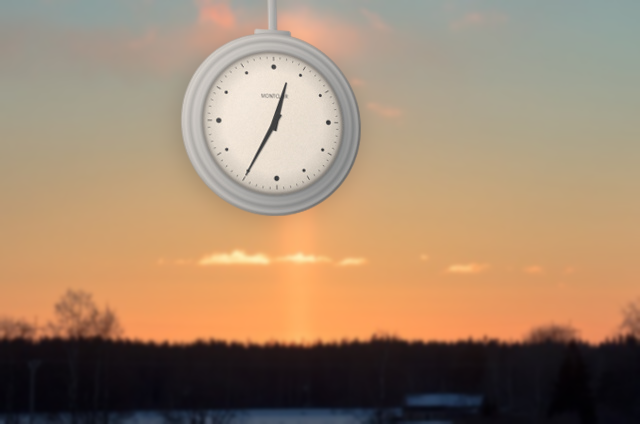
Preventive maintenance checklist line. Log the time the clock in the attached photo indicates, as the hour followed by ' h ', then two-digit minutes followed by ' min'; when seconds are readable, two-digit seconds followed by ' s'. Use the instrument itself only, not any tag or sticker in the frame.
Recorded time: 12 h 35 min
